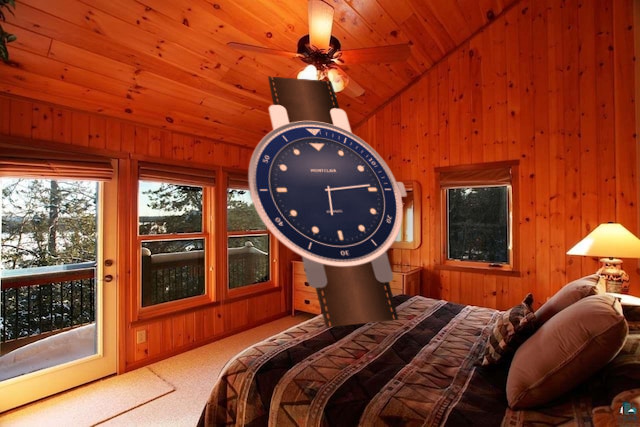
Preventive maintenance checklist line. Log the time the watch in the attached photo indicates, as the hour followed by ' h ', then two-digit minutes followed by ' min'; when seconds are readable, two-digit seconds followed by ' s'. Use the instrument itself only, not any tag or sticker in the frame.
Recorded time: 6 h 14 min
